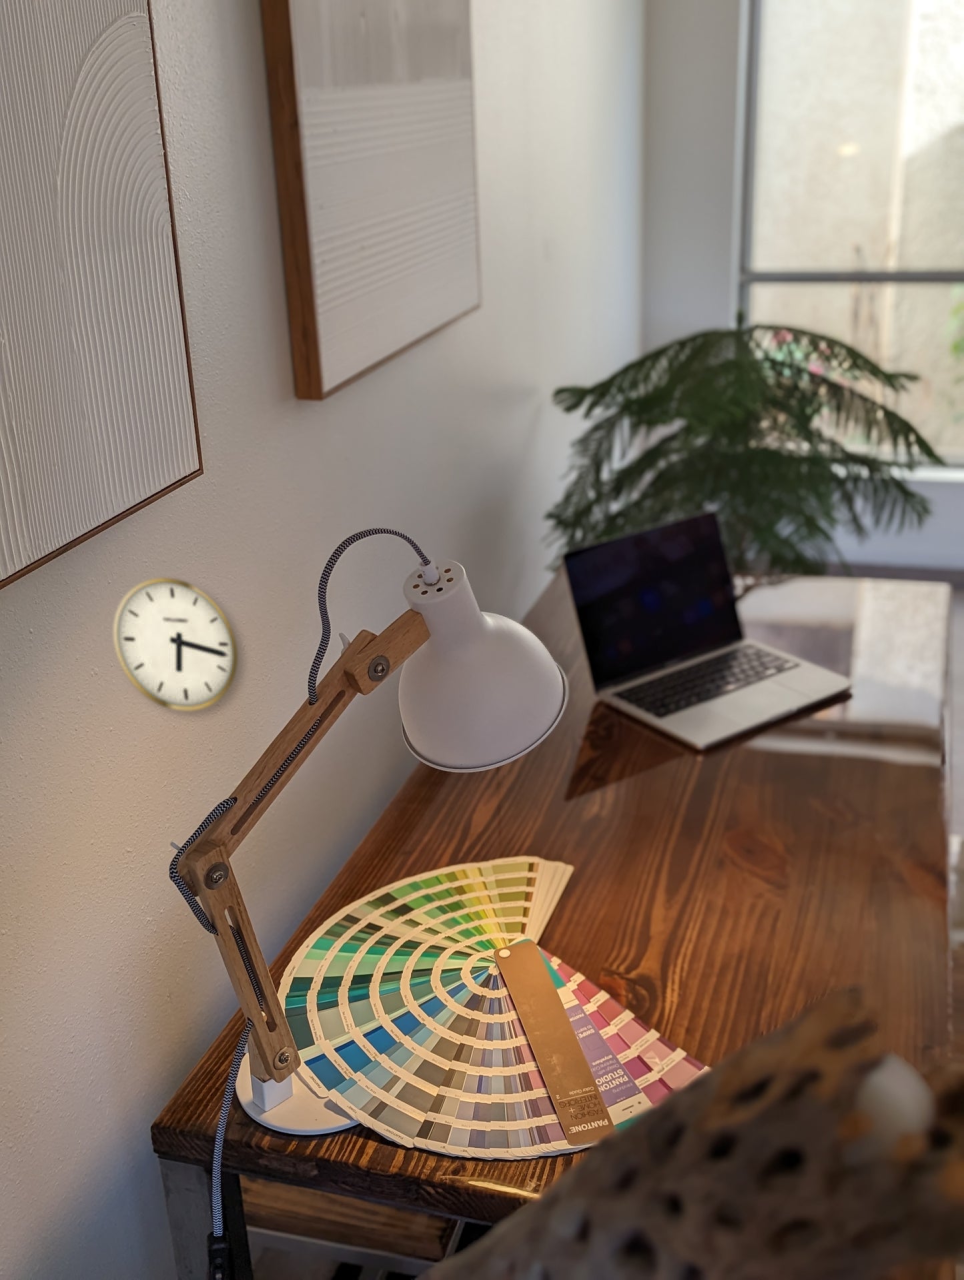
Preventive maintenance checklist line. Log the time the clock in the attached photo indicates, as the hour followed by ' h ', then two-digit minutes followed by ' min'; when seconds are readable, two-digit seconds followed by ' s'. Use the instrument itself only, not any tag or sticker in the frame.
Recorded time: 6 h 17 min
